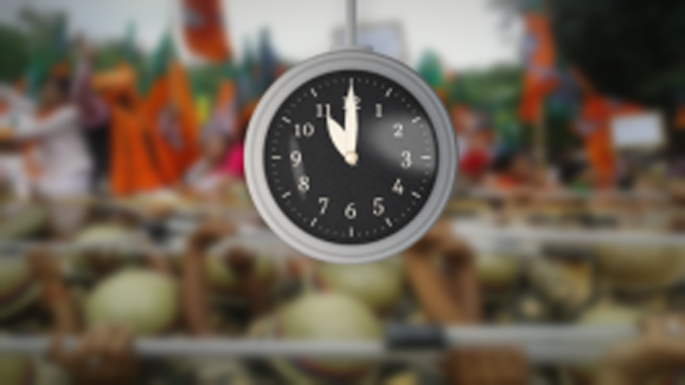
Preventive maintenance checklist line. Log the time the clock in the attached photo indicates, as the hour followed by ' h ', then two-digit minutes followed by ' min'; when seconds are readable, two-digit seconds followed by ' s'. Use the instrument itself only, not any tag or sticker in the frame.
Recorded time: 11 h 00 min
